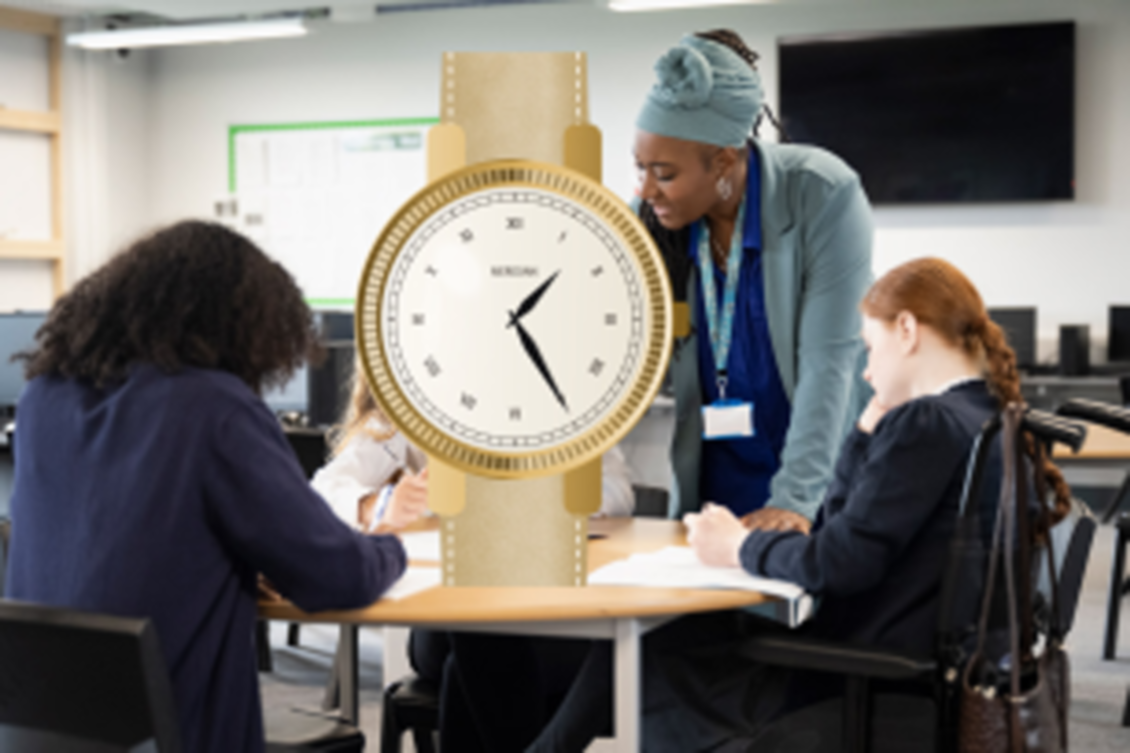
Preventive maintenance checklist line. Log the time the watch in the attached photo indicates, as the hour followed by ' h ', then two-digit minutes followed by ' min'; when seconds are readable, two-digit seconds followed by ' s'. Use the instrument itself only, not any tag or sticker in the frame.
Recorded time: 1 h 25 min
